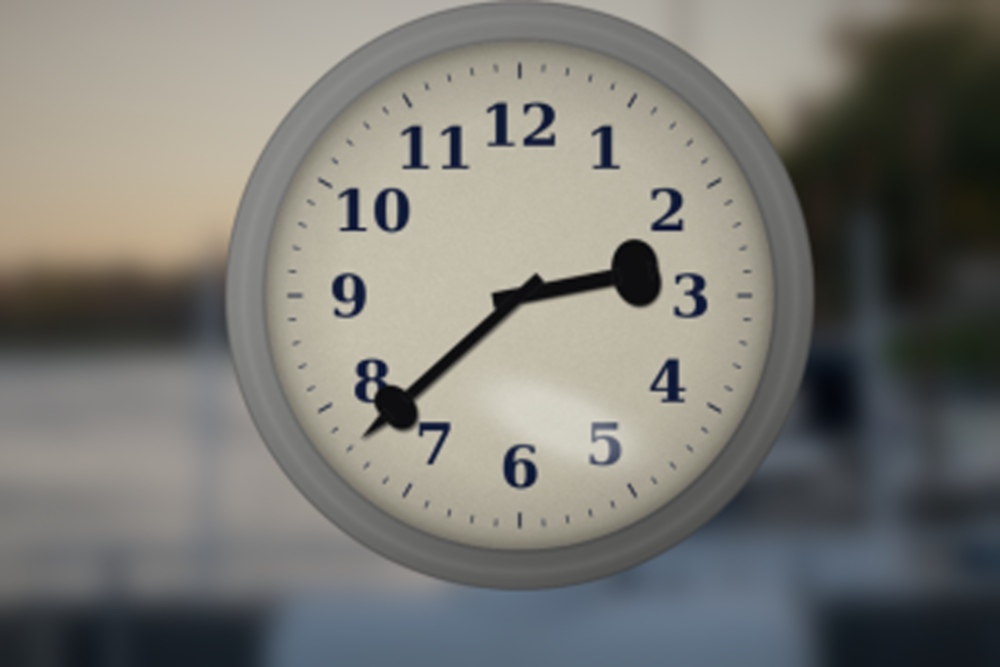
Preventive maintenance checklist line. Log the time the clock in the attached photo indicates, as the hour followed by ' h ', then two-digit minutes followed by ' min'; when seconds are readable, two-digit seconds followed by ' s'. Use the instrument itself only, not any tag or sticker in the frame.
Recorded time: 2 h 38 min
